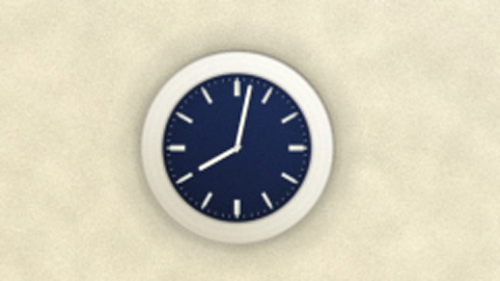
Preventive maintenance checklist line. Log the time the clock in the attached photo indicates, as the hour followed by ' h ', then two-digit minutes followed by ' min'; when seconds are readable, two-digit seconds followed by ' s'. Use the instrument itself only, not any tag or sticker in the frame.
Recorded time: 8 h 02 min
